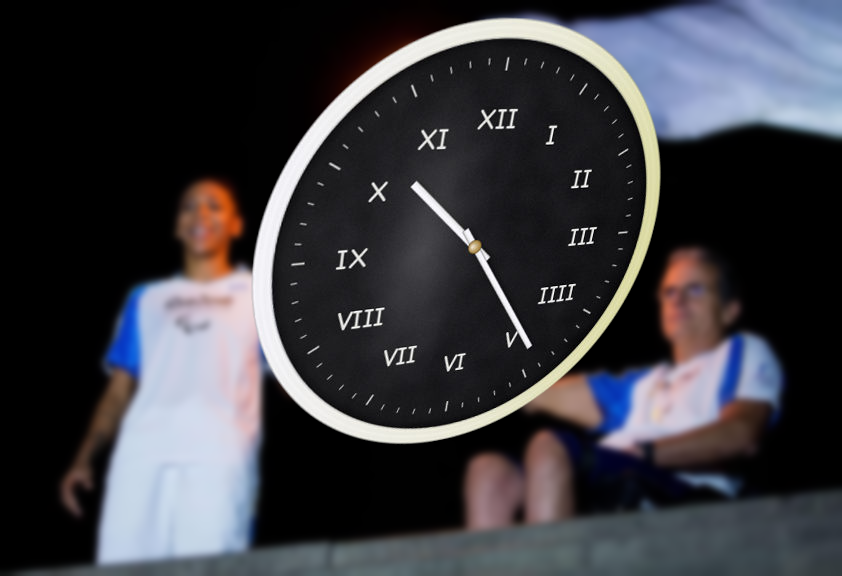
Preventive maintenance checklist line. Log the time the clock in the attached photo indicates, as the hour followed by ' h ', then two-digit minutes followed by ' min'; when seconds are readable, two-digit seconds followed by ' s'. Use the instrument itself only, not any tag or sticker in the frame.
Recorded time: 10 h 24 min
